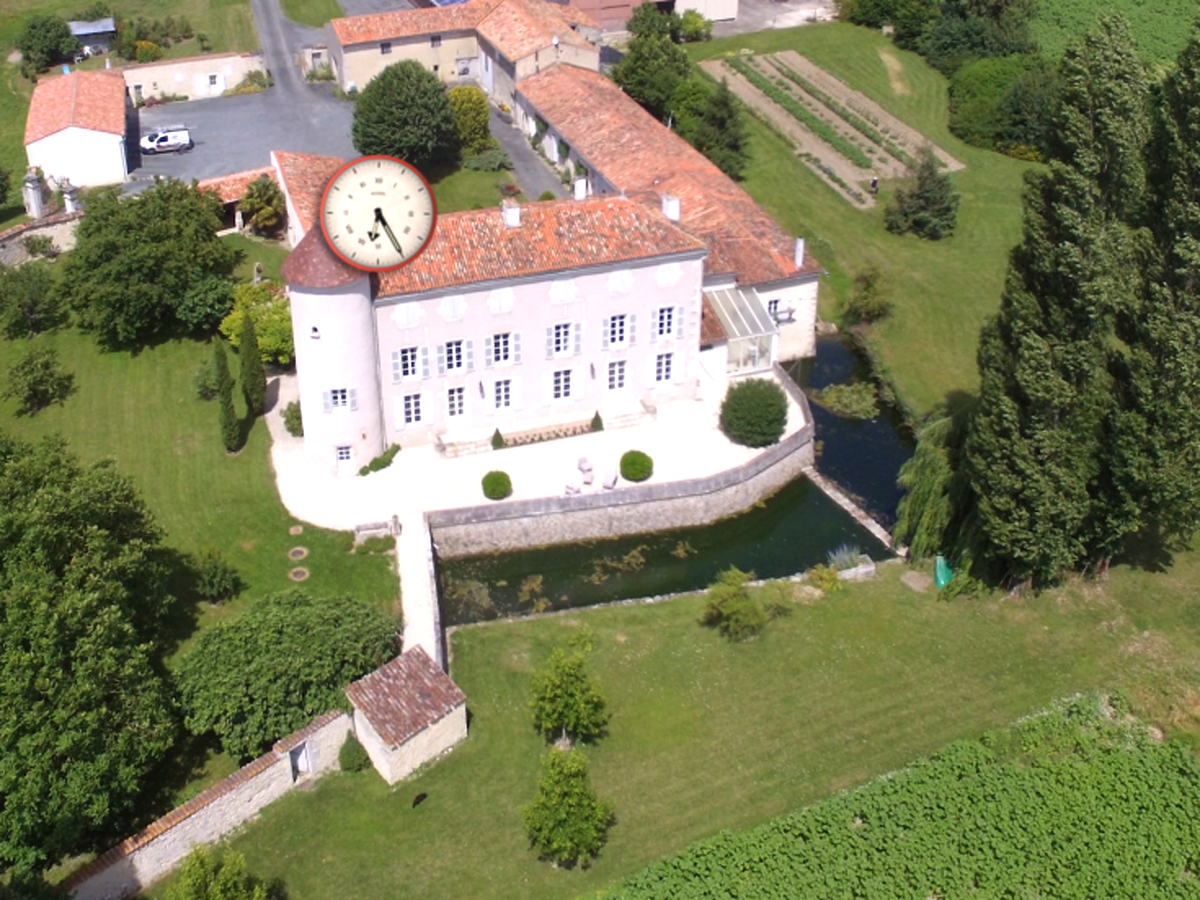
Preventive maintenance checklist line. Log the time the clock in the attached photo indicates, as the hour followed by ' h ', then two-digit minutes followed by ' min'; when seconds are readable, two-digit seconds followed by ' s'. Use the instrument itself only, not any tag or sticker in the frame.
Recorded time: 6 h 25 min
